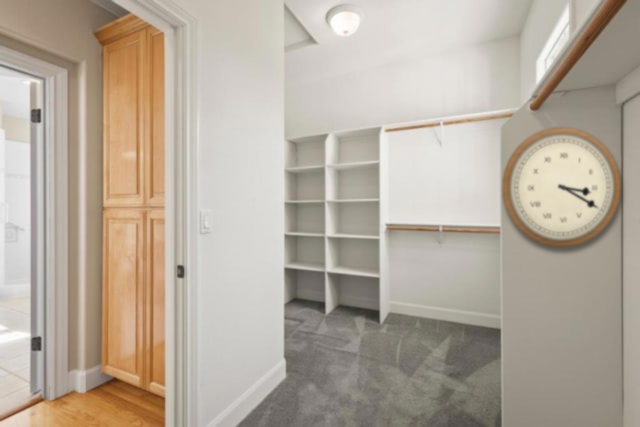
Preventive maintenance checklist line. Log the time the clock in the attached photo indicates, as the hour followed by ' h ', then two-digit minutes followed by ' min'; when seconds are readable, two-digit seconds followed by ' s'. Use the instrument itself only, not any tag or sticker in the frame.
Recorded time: 3 h 20 min
